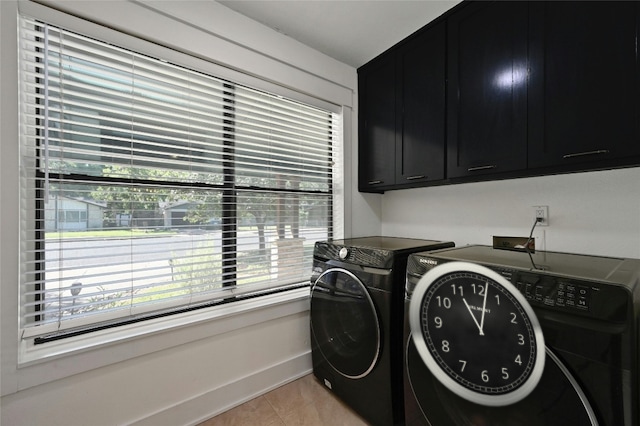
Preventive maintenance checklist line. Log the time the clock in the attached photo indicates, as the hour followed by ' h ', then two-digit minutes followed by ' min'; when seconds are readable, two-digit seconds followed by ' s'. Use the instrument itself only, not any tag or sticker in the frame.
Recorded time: 11 h 02 min
